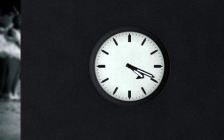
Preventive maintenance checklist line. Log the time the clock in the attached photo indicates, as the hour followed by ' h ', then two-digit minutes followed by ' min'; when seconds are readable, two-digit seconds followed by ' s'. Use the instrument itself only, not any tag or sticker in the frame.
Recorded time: 4 h 19 min
